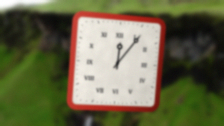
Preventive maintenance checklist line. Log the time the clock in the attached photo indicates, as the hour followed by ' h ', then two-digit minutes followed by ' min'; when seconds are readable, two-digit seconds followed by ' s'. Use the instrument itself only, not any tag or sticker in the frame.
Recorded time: 12 h 06 min
